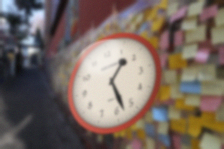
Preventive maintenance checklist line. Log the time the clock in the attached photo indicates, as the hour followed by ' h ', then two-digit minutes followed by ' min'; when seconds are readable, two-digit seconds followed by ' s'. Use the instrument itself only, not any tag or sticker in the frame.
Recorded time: 1 h 28 min
